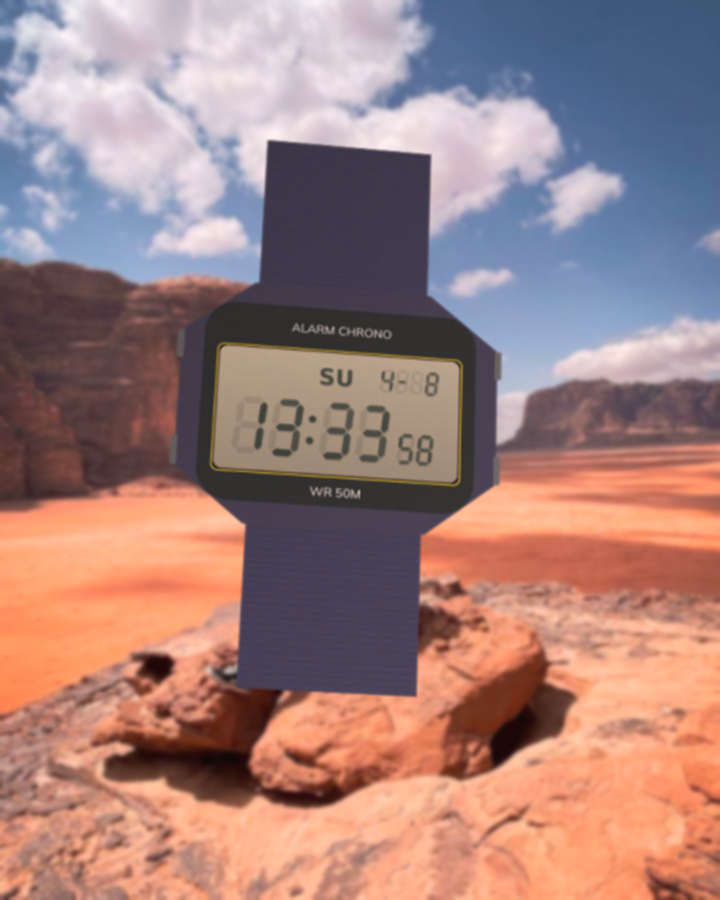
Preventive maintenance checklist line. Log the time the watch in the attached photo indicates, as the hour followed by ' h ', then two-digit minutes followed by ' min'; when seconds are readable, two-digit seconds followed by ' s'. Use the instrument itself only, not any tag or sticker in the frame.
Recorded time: 13 h 33 min 58 s
